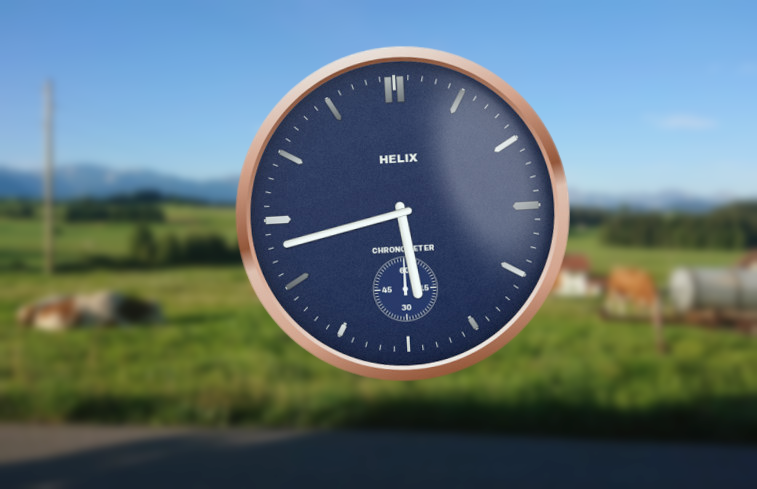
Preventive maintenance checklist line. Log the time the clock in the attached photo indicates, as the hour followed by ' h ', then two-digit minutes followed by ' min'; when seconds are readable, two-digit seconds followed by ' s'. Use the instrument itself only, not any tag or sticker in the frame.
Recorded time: 5 h 43 min
